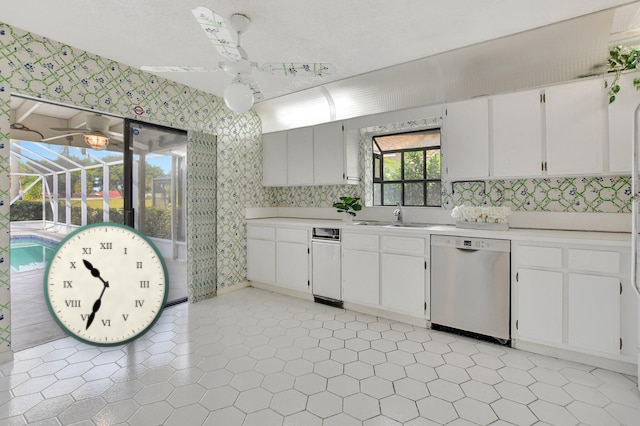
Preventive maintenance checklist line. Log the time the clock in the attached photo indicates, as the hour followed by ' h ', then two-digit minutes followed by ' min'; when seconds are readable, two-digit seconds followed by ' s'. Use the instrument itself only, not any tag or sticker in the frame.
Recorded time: 10 h 34 min
